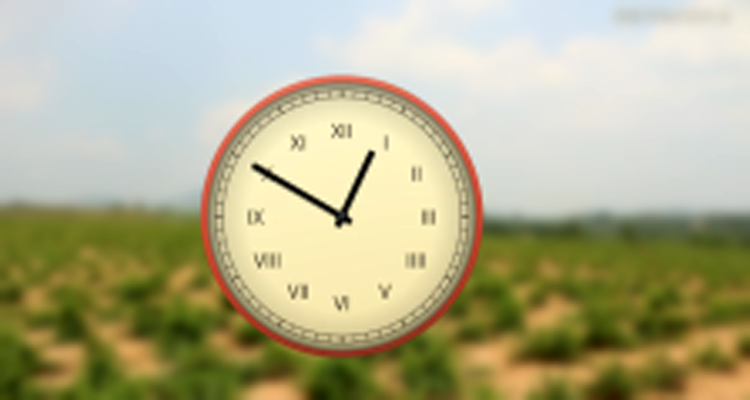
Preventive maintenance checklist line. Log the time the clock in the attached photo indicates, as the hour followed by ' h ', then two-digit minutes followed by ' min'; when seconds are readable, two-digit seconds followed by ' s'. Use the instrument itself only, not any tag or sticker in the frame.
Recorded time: 12 h 50 min
